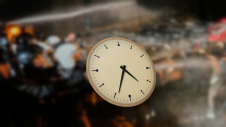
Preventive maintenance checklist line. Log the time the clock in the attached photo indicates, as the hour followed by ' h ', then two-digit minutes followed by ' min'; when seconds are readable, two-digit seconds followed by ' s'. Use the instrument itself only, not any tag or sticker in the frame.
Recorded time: 4 h 34 min
